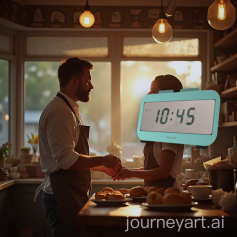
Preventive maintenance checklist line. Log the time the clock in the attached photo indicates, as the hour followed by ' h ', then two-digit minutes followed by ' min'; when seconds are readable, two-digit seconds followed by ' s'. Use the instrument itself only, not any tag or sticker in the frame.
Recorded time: 10 h 45 min
